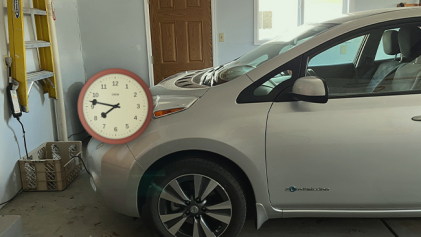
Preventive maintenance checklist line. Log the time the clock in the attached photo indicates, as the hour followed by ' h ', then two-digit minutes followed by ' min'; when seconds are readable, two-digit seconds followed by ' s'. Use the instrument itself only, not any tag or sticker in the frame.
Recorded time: 7 h 47 min
